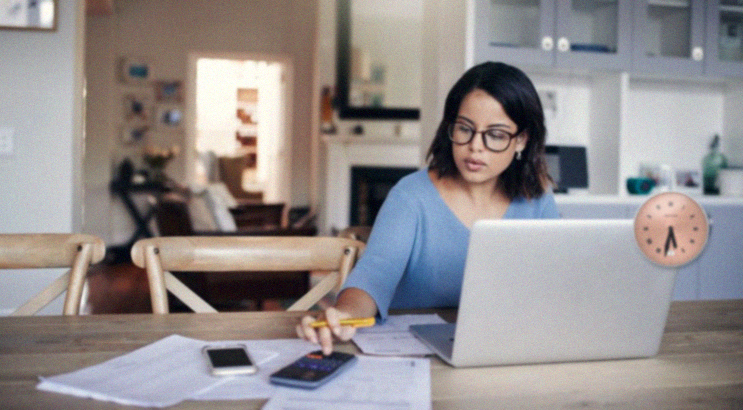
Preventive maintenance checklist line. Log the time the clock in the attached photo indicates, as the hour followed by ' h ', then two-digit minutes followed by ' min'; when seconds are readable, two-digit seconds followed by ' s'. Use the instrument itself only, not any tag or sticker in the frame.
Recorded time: 5 h 32 min
